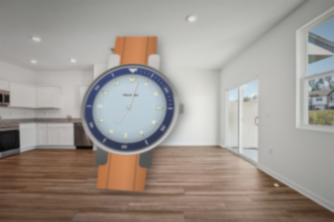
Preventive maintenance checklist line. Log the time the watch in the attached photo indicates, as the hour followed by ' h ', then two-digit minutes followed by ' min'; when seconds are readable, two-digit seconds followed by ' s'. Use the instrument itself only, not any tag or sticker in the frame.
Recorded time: 7 h 02 min
